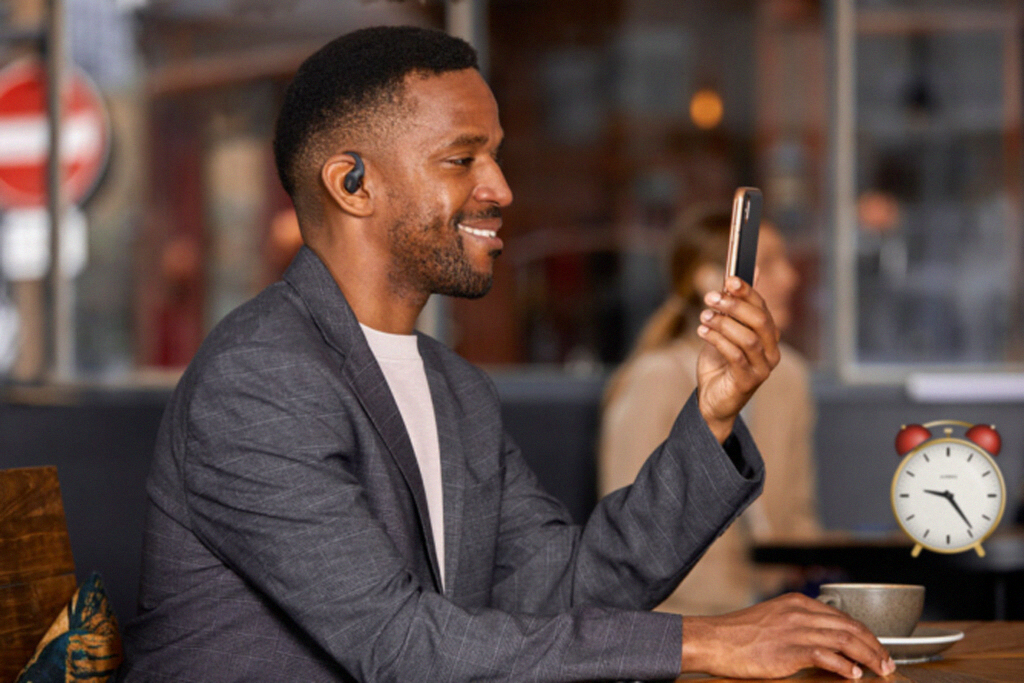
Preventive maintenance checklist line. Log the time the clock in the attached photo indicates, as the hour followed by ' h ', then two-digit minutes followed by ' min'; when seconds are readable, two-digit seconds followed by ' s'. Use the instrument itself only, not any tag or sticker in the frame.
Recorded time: 9 h 24 min
